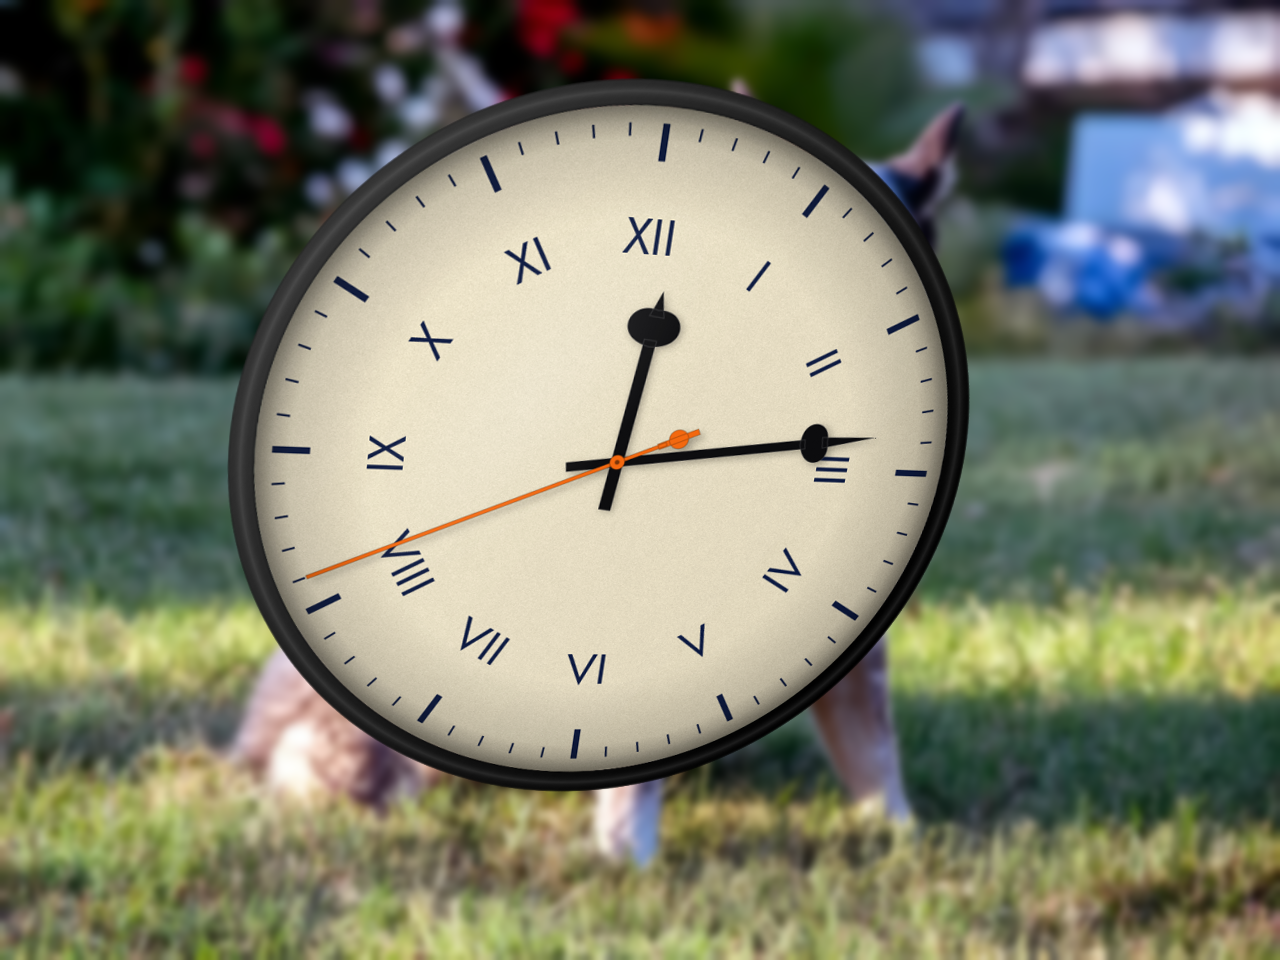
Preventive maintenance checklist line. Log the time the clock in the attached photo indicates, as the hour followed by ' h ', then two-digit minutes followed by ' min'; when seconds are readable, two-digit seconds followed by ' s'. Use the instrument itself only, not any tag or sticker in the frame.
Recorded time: 12 h 13 min 41 s
